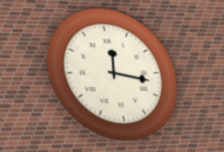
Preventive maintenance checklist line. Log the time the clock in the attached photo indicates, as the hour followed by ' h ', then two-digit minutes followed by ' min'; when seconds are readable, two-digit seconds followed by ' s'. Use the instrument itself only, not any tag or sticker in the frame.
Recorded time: 12 h 17 min
